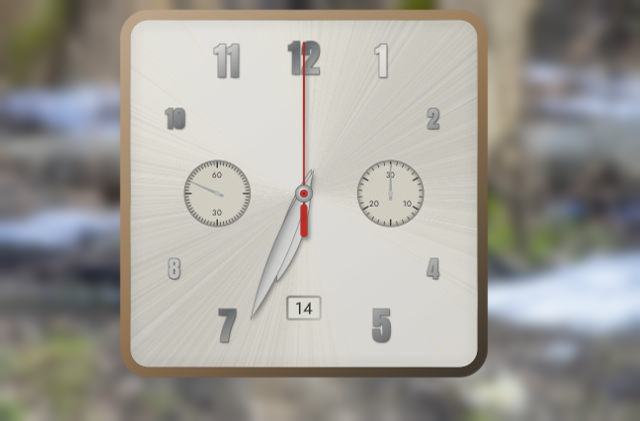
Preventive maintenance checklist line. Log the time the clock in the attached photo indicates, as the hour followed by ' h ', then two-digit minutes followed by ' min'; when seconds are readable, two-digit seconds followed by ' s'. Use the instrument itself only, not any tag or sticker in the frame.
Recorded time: 6 h 33 min 49 s
